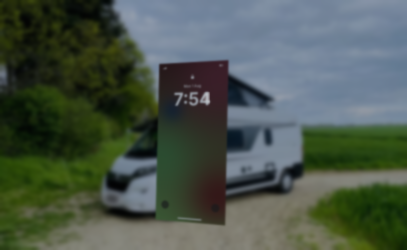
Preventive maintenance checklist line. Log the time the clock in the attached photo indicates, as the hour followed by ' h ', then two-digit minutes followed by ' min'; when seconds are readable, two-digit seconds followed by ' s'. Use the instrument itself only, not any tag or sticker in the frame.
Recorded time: 7 h 54 min
